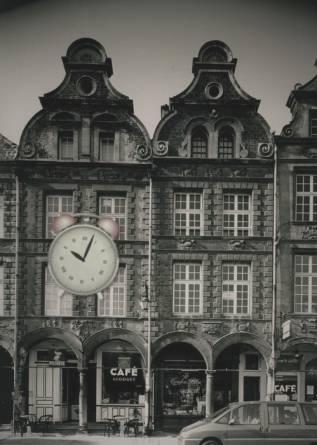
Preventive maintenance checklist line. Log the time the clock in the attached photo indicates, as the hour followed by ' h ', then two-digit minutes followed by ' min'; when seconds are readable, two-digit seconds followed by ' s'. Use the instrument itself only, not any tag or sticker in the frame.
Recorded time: 10 h 03 min
